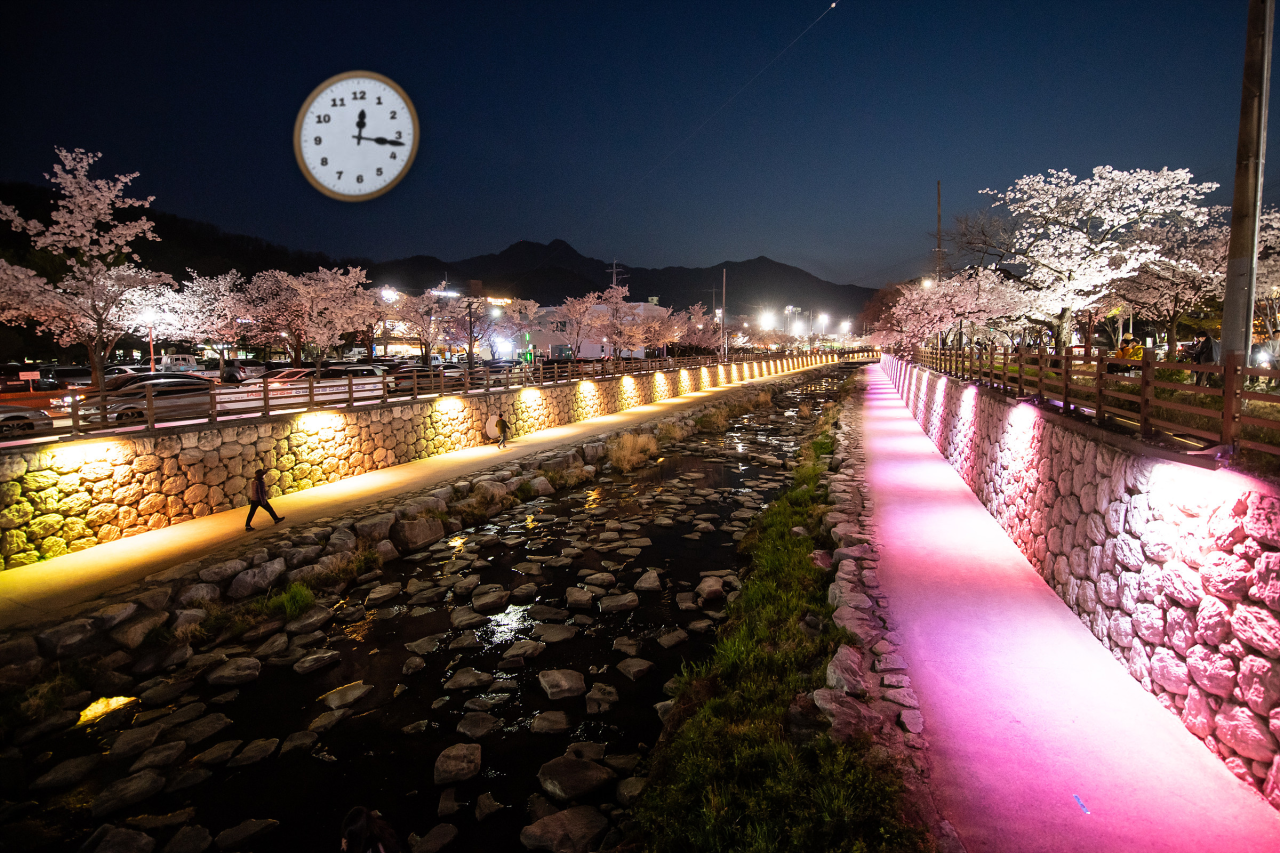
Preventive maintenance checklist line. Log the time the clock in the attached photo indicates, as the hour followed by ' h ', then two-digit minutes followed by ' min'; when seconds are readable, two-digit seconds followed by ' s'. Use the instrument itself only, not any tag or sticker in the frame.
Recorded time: 12 h 17 min
